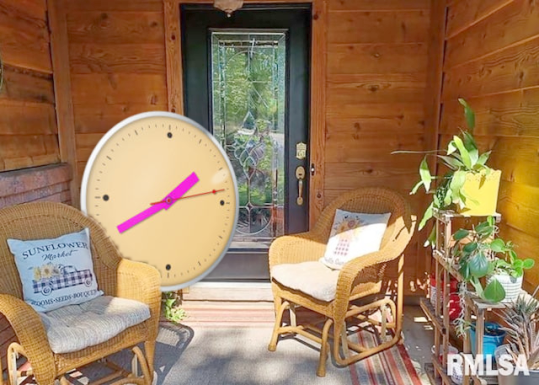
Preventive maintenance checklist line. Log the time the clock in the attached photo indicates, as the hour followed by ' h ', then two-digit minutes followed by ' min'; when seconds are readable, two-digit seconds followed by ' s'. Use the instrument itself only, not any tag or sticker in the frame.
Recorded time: 1 h 40 min 13 s
